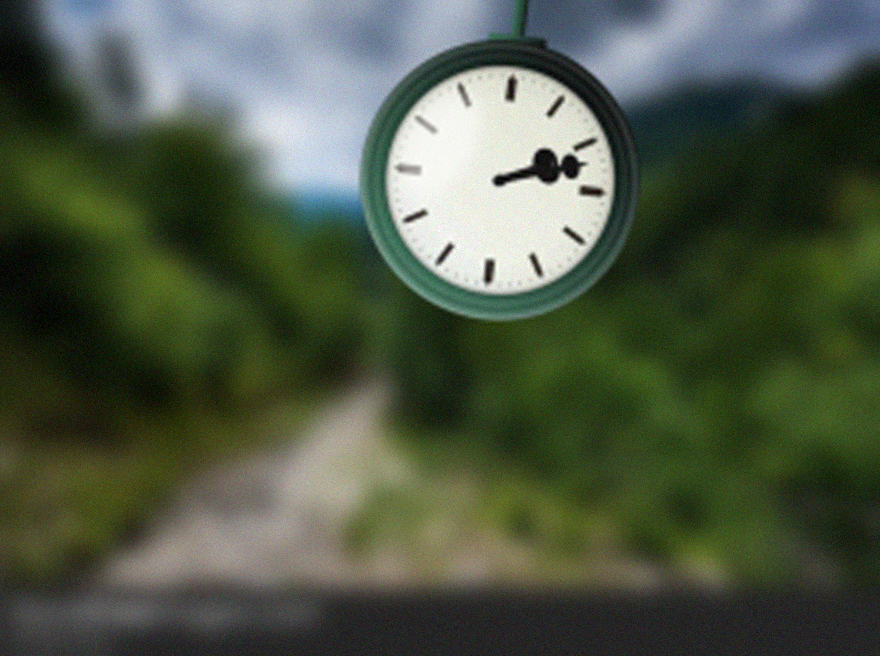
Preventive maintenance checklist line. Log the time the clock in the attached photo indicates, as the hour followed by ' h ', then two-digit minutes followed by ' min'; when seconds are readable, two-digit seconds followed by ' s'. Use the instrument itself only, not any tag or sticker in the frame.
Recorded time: 2 h 12 min
